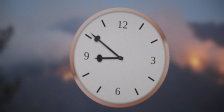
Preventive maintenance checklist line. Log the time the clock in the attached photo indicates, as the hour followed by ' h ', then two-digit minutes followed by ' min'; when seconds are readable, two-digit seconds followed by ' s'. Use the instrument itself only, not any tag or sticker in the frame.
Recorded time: 8 h 51 min
